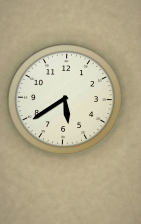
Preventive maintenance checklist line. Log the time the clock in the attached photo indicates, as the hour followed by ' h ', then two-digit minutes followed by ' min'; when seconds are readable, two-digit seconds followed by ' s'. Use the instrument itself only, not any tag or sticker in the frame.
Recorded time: 5 h 39 min
